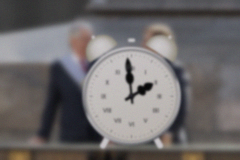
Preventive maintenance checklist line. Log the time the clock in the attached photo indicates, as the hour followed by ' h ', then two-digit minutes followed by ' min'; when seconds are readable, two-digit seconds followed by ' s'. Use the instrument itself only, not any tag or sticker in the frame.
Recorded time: 1 h 59 min
